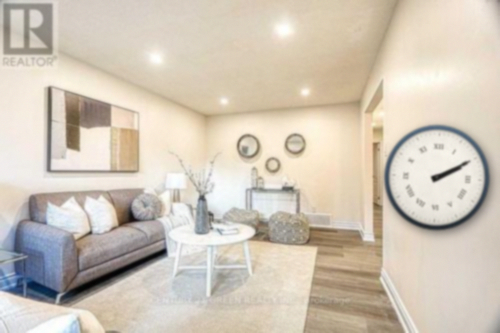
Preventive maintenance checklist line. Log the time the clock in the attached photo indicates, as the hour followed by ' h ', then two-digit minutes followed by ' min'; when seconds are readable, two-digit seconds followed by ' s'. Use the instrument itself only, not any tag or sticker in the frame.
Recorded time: 2 h 10 min
